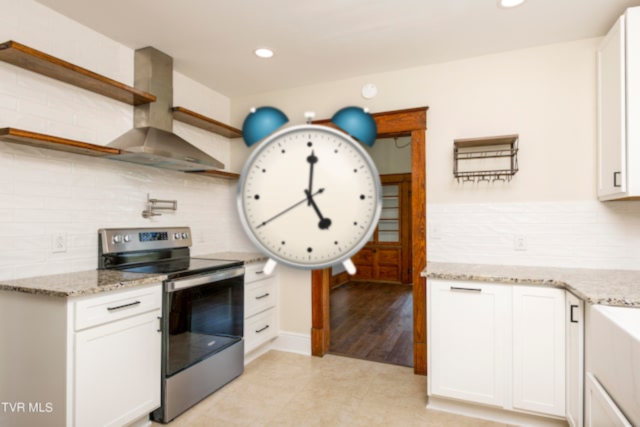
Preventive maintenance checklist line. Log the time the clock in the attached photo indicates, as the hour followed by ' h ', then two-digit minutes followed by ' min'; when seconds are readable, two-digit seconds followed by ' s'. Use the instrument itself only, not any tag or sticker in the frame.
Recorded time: 5 h 00 min 40 s
